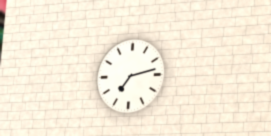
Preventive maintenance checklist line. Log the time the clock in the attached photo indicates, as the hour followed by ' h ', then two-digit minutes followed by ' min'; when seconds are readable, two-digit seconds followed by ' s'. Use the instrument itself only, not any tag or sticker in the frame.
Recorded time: 7 h 13 min
